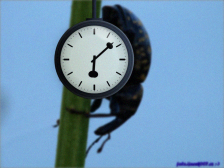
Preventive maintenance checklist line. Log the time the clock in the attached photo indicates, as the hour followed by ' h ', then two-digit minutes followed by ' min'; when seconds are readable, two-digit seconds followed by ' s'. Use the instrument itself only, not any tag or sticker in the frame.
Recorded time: 6 h 08 min
